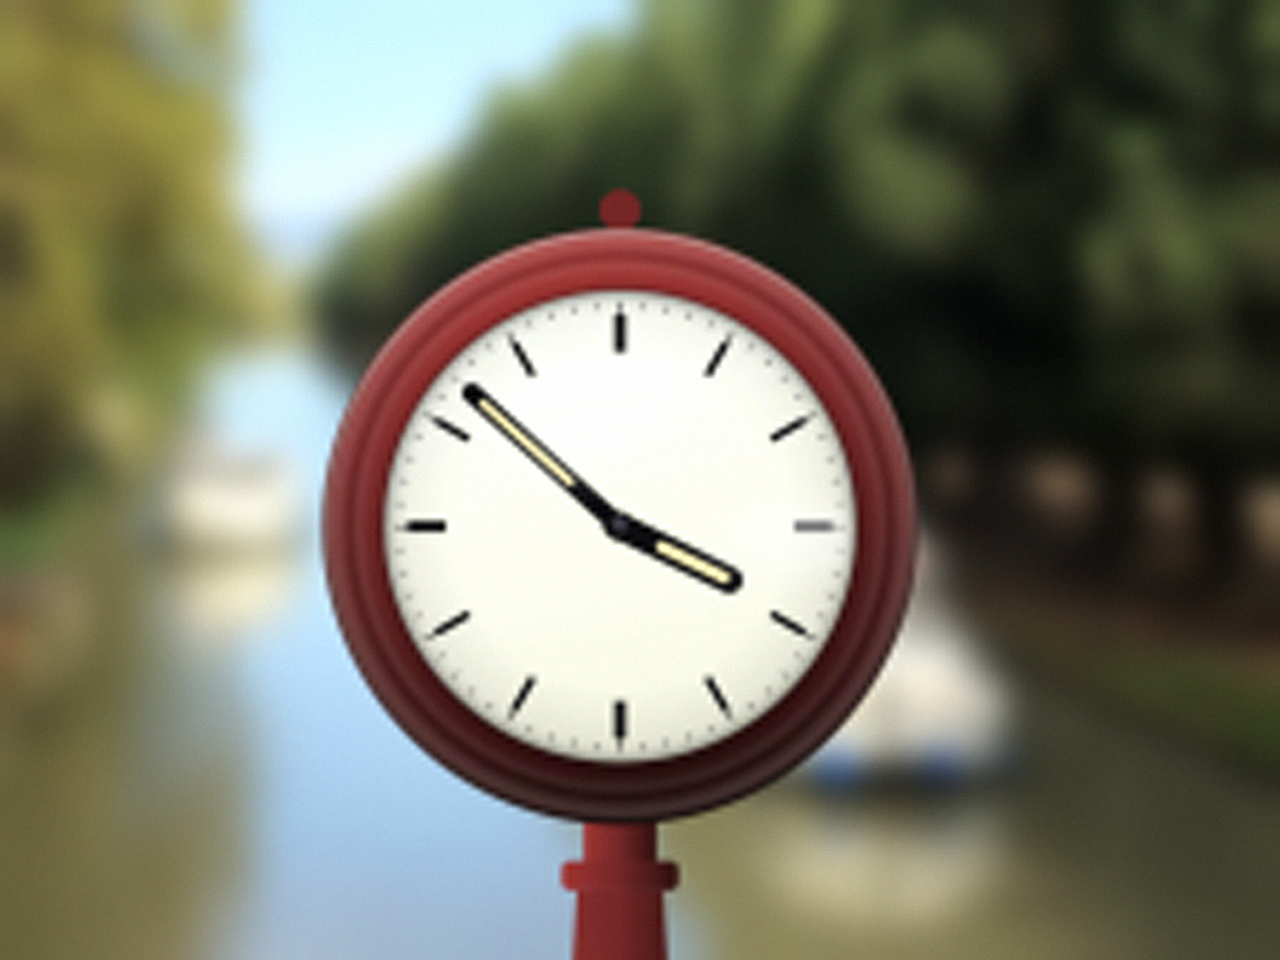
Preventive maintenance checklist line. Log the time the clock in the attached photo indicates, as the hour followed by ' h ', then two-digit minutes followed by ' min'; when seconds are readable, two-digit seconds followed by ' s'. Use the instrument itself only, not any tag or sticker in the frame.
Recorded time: 3 h 52 min
